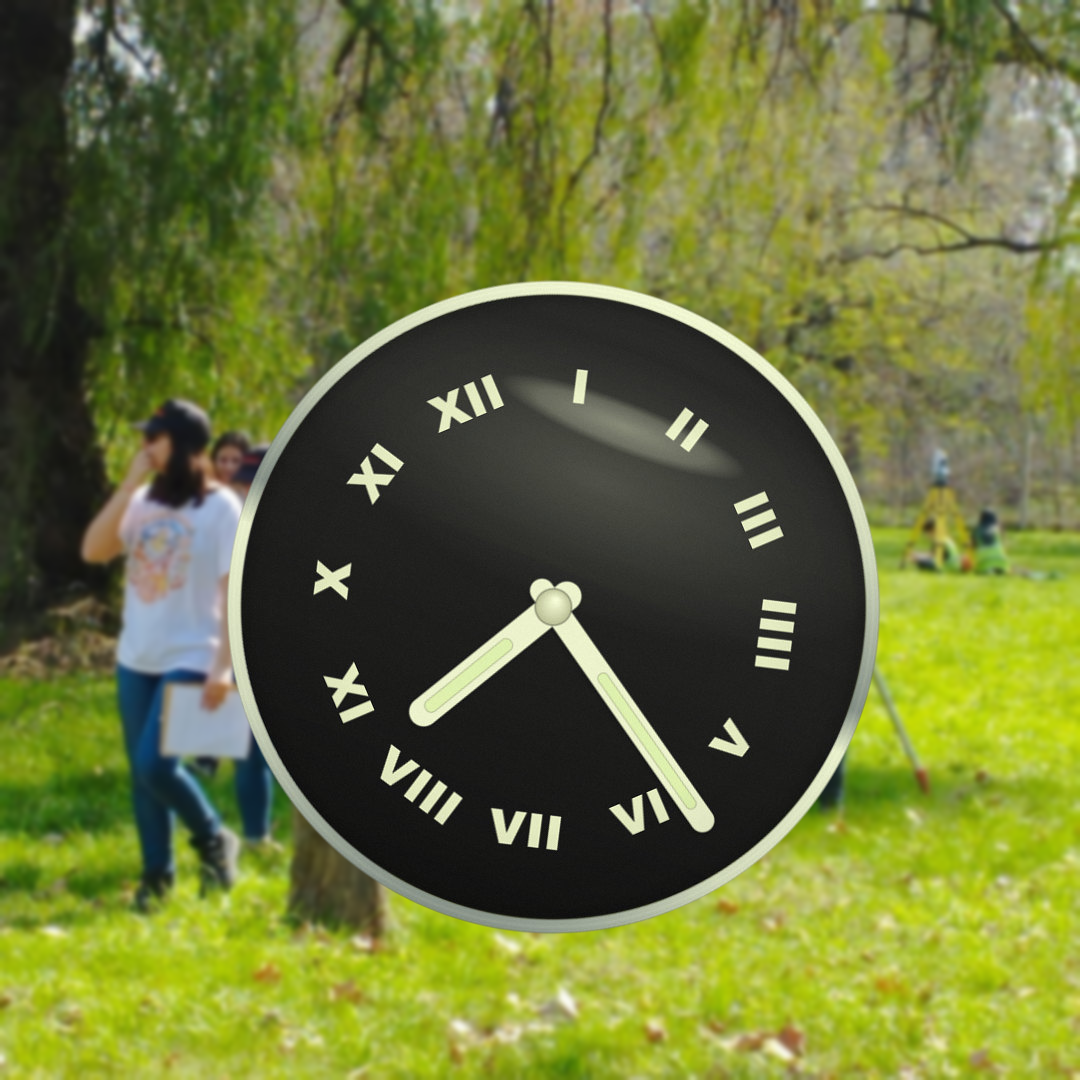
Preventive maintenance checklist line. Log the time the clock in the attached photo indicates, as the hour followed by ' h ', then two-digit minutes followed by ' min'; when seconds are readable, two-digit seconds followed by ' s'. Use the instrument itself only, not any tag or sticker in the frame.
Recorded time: 8 h 28 min
